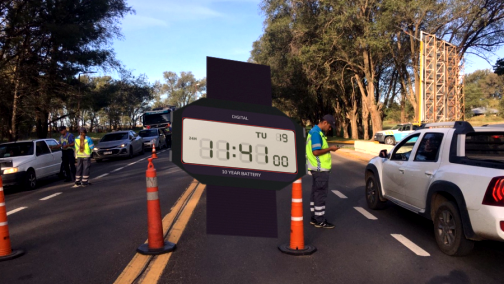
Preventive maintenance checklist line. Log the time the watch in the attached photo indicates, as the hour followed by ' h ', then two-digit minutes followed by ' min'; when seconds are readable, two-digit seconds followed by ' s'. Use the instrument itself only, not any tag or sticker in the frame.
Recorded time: 11 h 41 min 00 s
